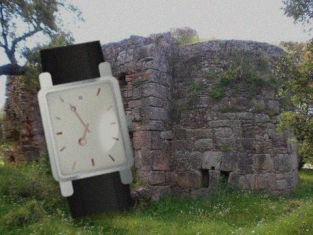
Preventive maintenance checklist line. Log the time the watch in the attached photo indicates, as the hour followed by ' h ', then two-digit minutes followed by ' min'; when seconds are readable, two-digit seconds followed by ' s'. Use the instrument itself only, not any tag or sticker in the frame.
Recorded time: 6 h 56 min
